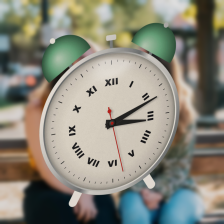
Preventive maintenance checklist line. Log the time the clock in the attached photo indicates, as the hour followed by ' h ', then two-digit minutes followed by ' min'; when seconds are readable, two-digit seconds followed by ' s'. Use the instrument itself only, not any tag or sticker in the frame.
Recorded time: 3 h 11 min 28 s
